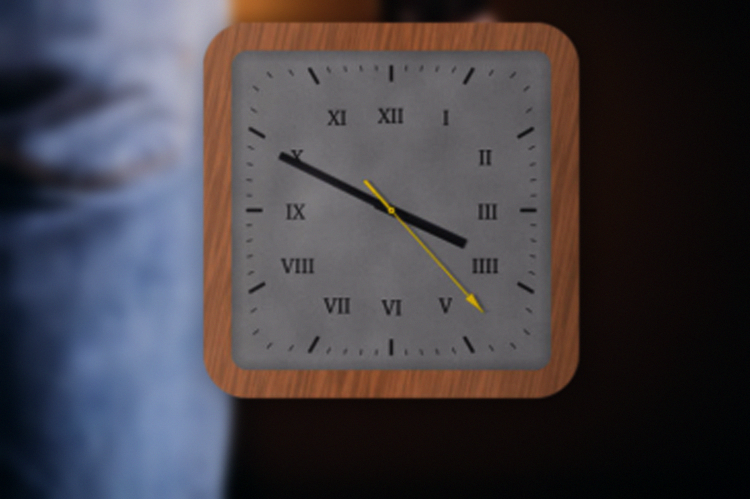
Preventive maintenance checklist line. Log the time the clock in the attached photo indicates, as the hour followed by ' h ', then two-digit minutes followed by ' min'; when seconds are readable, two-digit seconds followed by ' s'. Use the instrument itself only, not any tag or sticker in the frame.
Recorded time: 3 h 49 min 23 s
